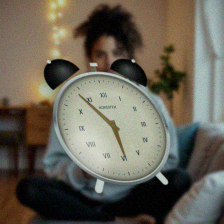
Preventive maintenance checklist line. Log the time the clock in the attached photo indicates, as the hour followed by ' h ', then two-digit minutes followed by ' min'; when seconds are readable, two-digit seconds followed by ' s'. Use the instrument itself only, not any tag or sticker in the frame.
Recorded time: 5 h 54 min
